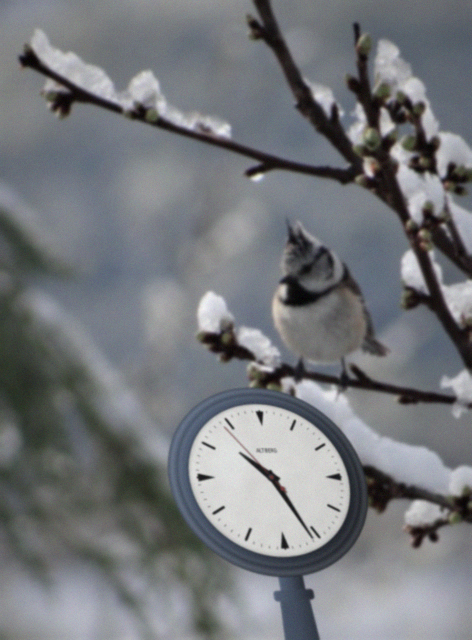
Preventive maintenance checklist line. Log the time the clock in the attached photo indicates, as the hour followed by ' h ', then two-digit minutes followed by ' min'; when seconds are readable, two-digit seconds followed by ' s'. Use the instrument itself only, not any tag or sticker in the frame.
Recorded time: 10 h 25 min 54 s
